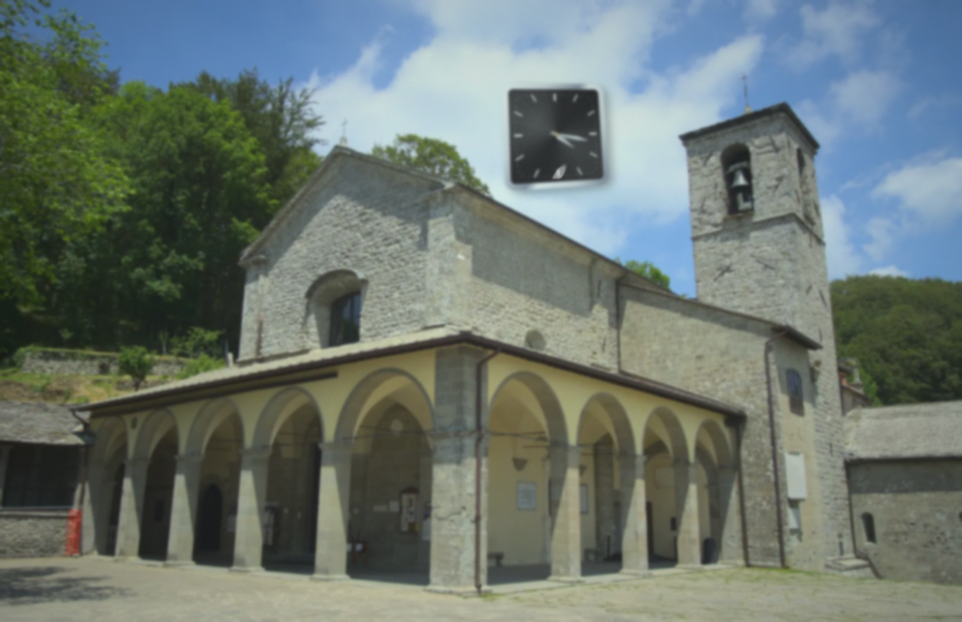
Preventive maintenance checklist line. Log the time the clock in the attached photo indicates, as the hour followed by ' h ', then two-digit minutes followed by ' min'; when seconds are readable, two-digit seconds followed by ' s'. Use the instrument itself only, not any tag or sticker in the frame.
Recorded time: 4 h 17 min
